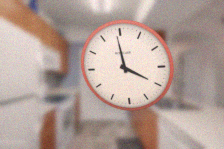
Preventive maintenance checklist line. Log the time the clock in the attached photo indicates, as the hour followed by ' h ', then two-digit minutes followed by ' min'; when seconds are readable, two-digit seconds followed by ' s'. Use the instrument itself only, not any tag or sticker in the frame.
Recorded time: 3 h 59 min
